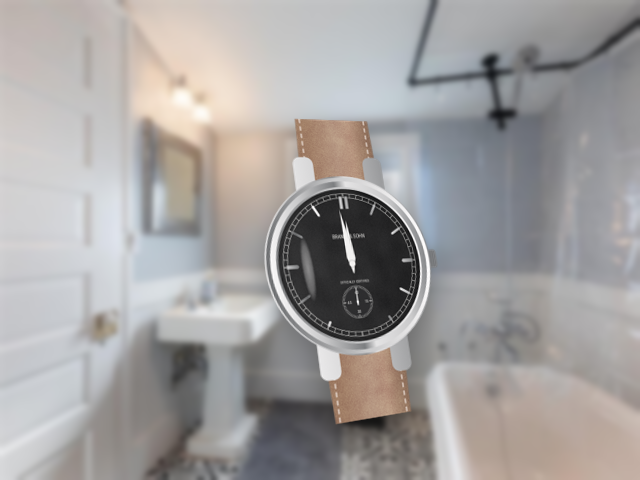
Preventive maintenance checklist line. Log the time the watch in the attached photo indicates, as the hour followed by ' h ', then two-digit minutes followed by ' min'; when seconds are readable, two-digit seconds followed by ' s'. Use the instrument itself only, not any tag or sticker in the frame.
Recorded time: 11 h 59 min
